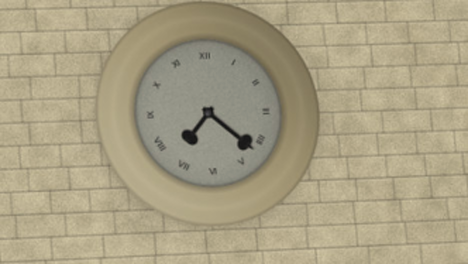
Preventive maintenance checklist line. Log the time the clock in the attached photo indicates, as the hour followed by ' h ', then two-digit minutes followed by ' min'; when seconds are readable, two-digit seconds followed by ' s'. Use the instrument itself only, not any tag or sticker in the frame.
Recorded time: 7 h 22 min
